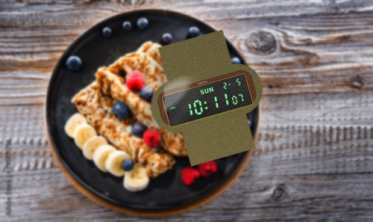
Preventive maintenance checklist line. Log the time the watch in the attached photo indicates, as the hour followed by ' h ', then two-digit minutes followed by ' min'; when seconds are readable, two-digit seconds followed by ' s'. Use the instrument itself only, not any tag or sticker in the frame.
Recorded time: 10 h 11 min 07 s
